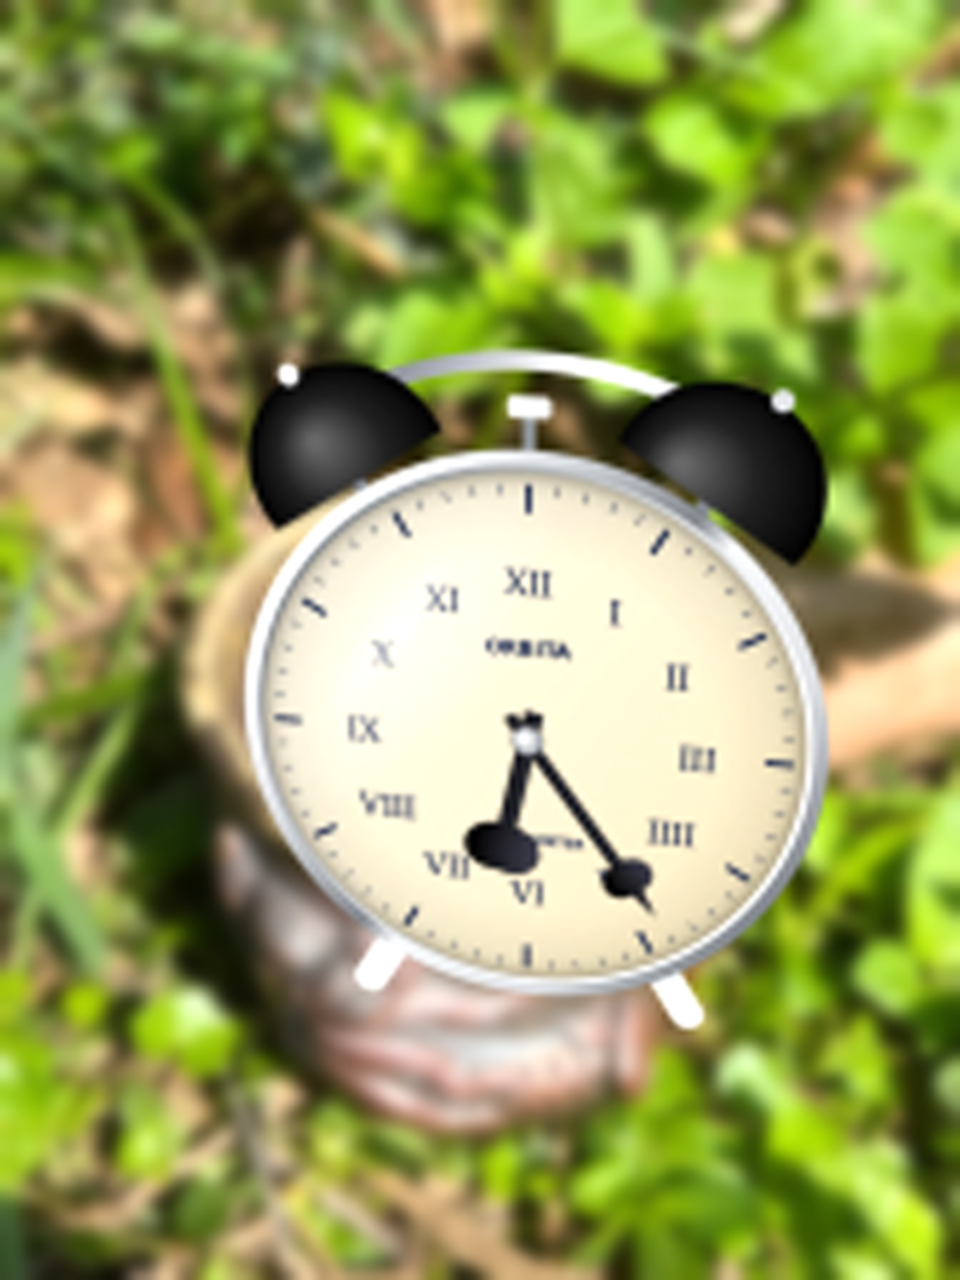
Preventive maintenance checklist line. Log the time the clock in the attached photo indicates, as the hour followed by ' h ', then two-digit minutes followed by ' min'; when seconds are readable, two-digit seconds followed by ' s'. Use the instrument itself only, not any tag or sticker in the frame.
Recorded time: 6 h 24 min
